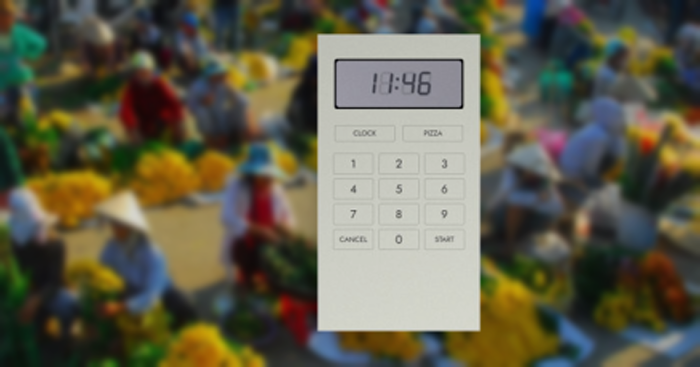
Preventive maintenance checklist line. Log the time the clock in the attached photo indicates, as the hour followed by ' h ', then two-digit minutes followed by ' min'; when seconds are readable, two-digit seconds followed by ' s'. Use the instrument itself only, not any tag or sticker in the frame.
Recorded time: 11 h 46 min
